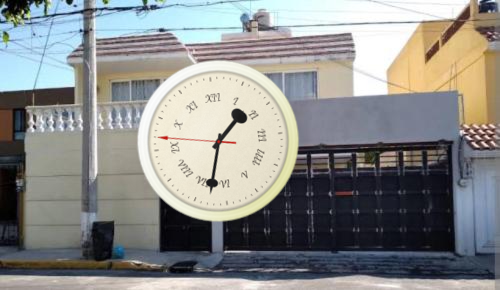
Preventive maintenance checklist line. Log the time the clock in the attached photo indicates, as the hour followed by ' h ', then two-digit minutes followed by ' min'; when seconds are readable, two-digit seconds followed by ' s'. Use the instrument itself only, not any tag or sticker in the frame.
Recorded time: 1 h 32 min 47 s
